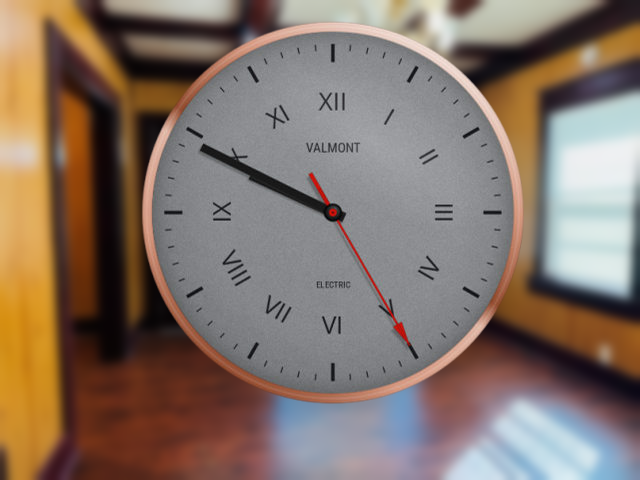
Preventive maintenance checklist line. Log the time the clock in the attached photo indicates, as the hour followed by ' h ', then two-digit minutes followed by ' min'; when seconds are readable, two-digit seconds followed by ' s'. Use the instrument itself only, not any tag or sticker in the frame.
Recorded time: 9 h 49 min 25 s
